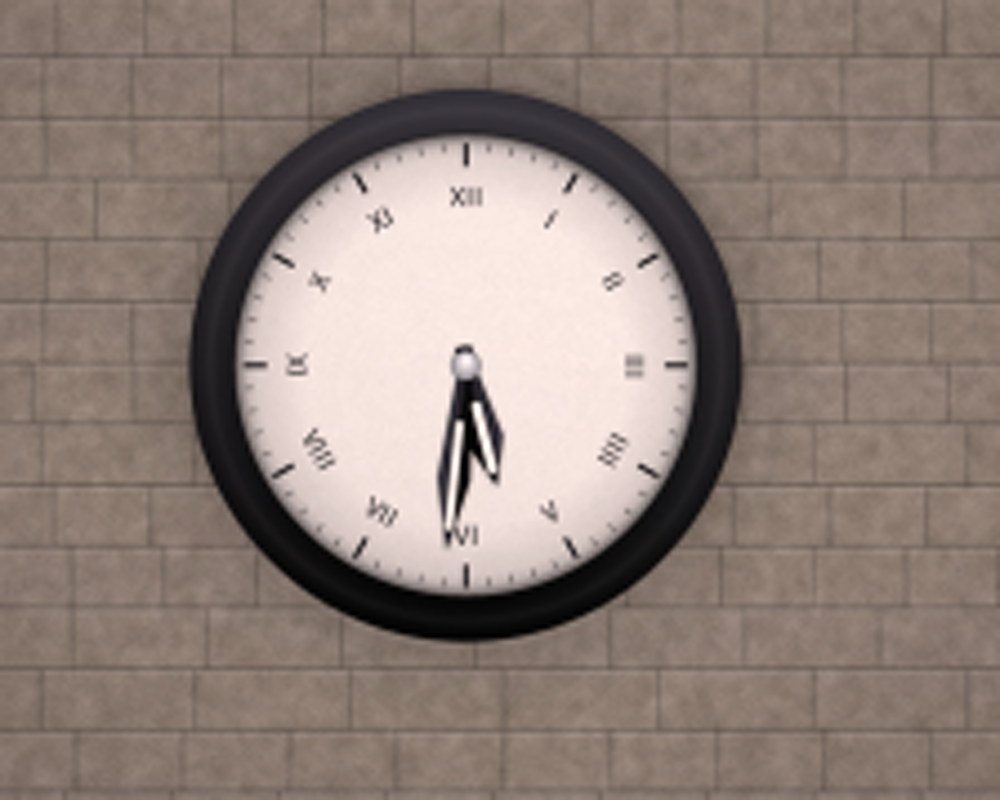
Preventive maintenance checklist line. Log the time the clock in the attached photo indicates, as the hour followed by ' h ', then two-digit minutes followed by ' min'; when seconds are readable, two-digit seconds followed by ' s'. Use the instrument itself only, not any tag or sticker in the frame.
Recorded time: 5 h 31 min
